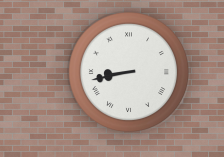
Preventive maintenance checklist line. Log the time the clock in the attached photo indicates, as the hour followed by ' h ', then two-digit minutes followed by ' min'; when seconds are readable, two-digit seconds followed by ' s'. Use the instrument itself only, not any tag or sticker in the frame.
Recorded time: 8 h 43 min
